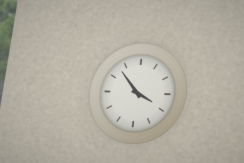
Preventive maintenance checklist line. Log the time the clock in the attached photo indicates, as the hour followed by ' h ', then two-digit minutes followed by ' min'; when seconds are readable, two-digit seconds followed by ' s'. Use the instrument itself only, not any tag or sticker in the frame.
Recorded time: 3 h 53 min
